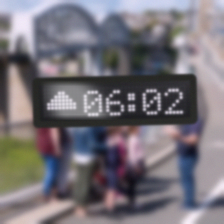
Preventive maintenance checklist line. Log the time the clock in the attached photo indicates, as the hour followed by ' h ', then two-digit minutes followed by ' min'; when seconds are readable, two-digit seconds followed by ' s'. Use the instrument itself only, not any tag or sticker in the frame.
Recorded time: 6 h 02 min
